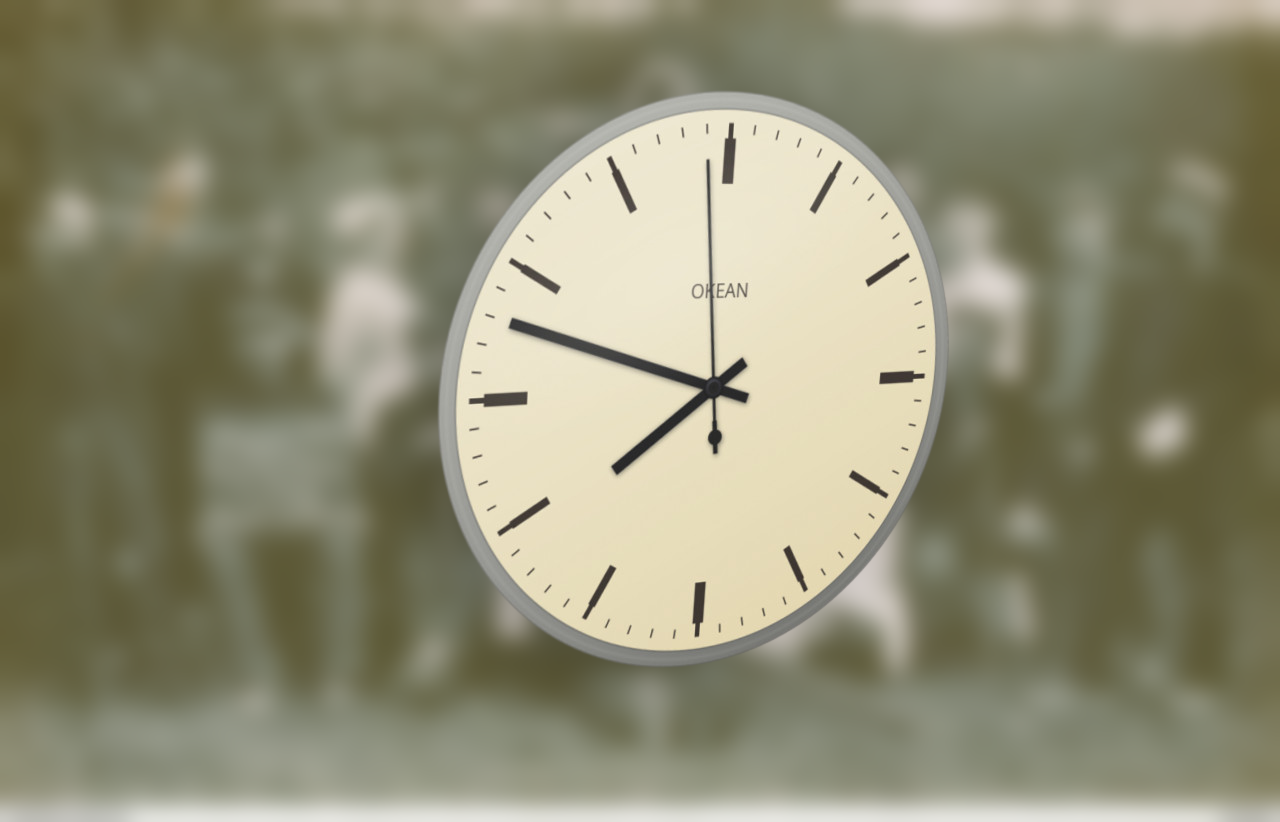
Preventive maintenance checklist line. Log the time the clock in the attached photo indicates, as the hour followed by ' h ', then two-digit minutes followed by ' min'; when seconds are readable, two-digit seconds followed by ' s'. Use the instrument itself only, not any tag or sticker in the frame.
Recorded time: 7 h 47 min 59 s
